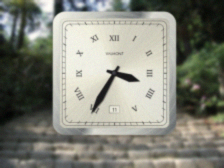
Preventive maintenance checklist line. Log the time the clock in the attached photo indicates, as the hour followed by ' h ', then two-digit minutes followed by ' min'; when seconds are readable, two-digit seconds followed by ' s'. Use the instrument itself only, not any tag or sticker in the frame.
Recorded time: 3 h 35 min
